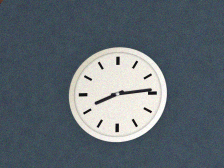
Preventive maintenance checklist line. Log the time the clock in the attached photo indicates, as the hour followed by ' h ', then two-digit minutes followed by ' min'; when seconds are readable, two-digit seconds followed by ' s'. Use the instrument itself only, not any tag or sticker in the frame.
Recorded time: 8 h 14 min
